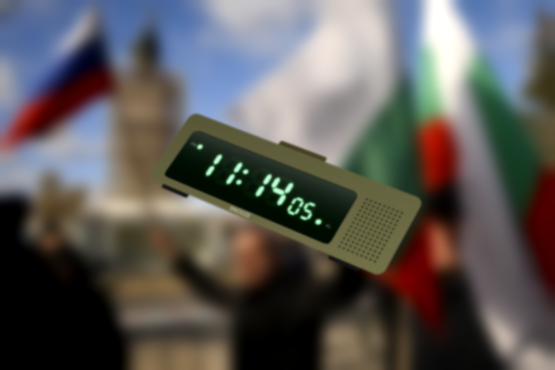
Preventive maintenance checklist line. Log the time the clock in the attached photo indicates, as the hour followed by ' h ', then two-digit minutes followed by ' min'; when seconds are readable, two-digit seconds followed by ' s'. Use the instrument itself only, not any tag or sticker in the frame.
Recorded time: 11 h 14 min 05 s
